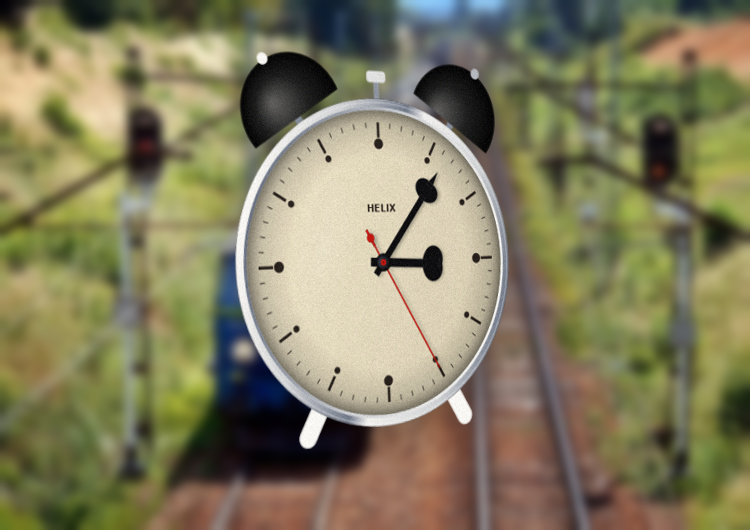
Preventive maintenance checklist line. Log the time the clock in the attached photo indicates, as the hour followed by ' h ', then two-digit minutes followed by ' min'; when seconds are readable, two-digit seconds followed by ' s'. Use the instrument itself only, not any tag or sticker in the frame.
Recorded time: 3 h 06 min 25 s
